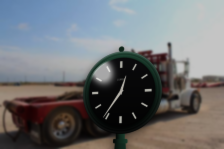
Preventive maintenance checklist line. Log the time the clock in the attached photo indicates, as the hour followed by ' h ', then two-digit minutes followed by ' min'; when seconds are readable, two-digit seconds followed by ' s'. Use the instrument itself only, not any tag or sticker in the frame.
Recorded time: 12 h 36 min
